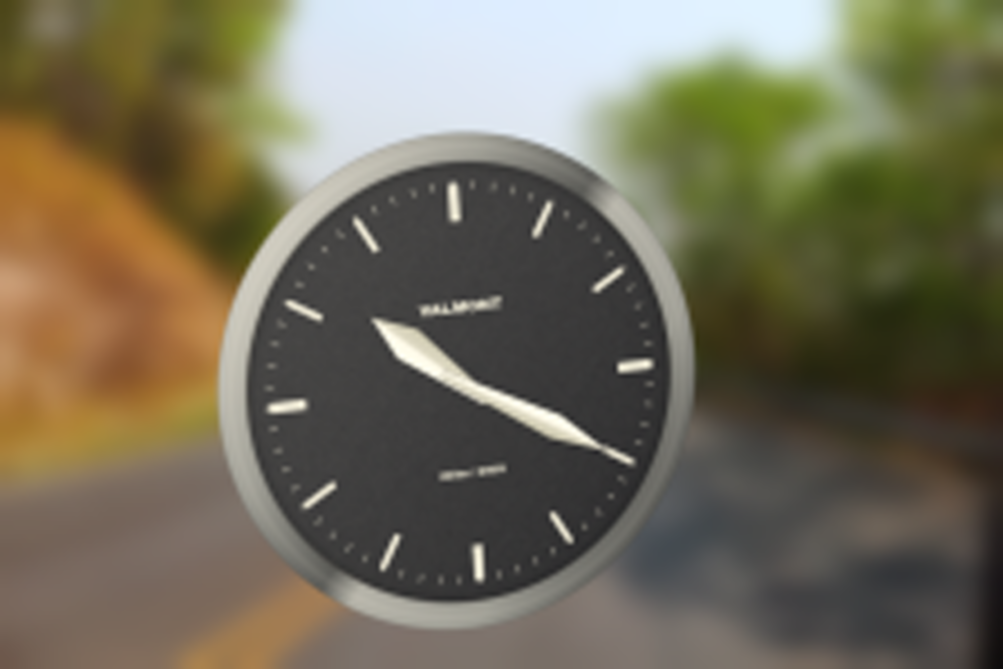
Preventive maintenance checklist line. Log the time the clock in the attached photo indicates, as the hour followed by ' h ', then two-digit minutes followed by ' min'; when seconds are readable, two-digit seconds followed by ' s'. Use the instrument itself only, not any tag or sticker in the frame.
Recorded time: 10 h 20 min
